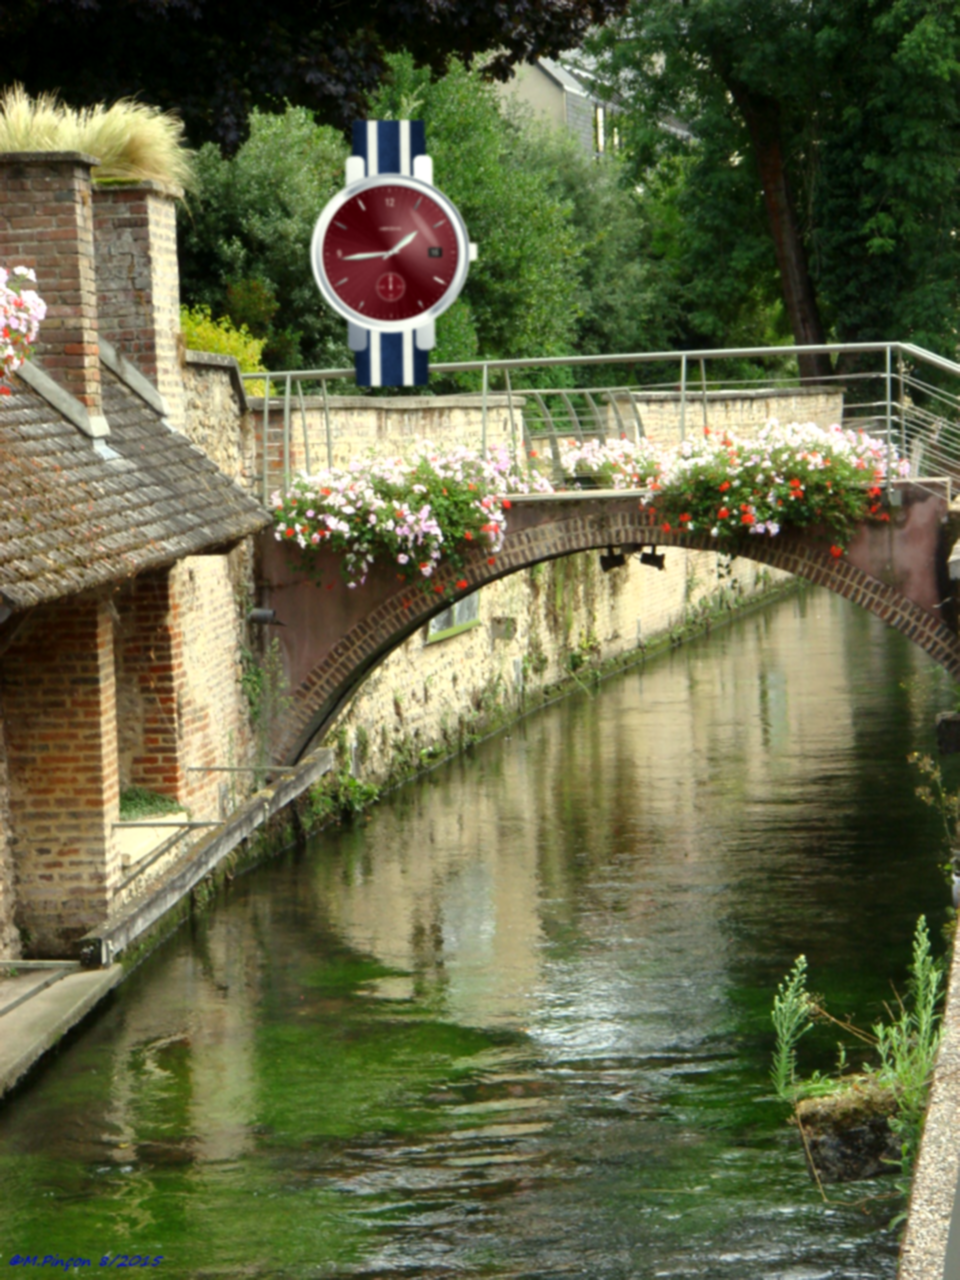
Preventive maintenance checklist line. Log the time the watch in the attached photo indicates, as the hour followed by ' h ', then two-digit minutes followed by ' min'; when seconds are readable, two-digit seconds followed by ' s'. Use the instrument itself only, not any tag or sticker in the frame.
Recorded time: 1 h 44 min
